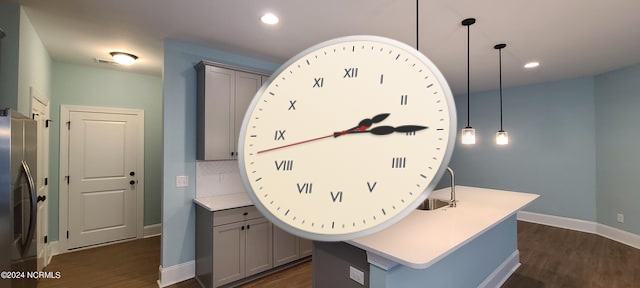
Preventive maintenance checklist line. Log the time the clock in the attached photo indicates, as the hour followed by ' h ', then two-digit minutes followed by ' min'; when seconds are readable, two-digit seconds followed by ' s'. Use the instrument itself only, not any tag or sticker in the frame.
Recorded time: 2 h 14 min 43 s
